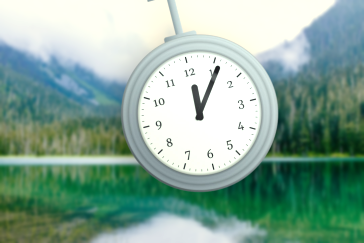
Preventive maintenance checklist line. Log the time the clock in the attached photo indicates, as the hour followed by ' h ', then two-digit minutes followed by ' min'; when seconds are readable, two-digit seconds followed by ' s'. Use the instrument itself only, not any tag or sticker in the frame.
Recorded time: 12 h 06 min
